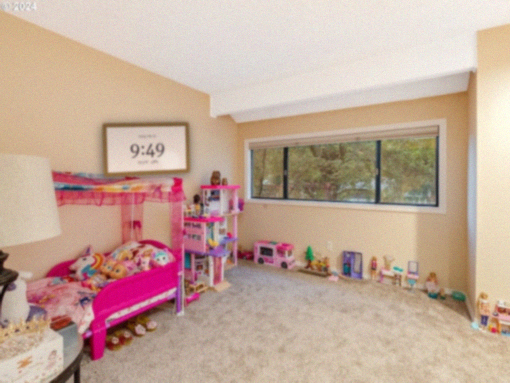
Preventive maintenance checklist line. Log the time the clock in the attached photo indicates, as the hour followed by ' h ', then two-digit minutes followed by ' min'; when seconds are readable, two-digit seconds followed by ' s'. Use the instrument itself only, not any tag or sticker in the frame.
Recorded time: 9 h 49 min
